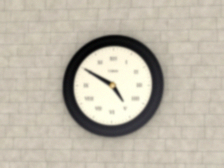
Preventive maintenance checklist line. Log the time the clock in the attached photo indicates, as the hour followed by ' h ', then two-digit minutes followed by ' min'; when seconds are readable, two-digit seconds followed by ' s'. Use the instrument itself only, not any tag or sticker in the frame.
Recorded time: 4 h 50 min
